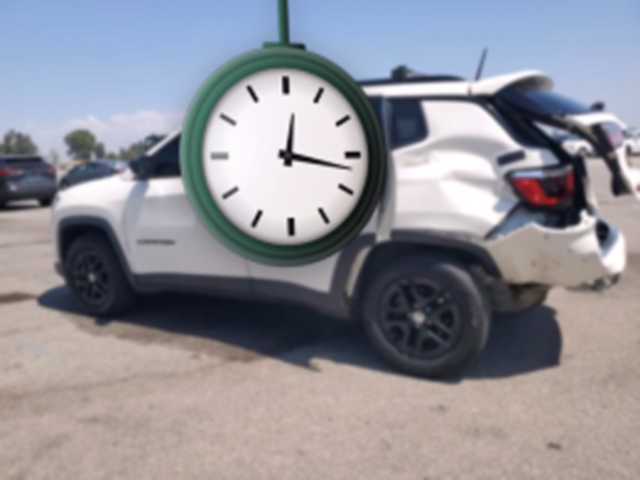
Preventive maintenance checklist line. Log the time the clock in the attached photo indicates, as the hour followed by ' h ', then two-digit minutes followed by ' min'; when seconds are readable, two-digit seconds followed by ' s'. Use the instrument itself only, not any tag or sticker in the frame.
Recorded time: 12 h 17 min
